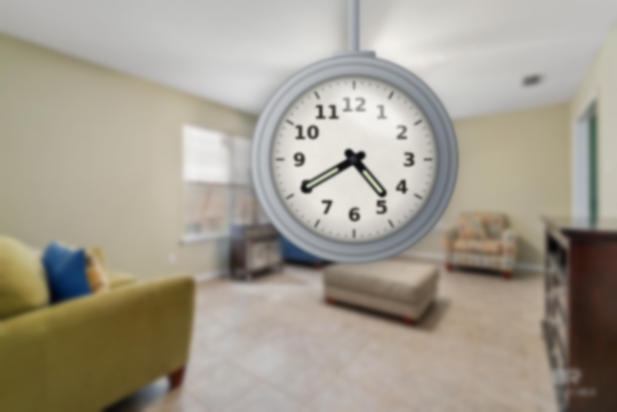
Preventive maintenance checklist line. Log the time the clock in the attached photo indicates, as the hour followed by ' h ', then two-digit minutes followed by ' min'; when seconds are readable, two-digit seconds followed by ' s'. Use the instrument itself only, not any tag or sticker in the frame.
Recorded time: 4 h 40 min
